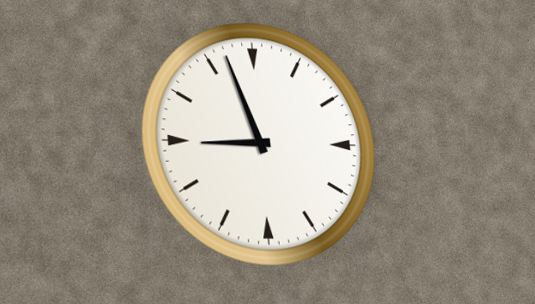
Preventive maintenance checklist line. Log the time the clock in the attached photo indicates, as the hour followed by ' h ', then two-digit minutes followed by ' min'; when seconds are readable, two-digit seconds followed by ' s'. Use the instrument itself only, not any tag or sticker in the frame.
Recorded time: 8 h 57 min
